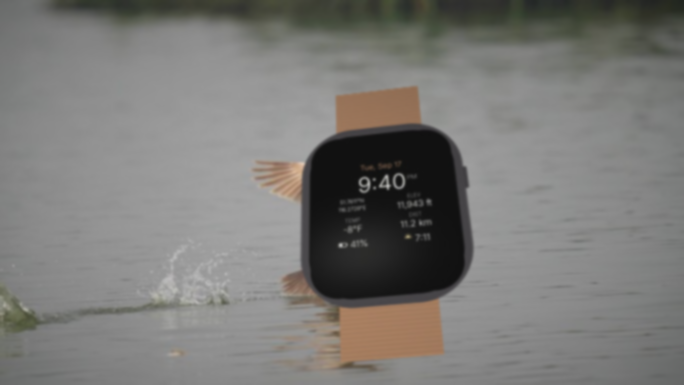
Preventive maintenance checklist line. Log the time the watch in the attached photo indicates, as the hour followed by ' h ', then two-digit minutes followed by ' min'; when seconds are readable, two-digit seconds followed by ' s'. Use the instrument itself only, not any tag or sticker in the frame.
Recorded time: 9 h 40 min
